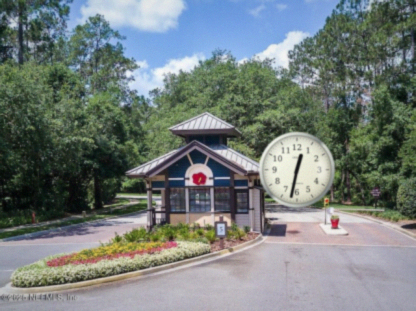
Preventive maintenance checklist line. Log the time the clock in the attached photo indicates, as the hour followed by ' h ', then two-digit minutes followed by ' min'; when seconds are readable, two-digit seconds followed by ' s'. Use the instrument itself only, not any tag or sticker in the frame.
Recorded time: 12 h 32 min
